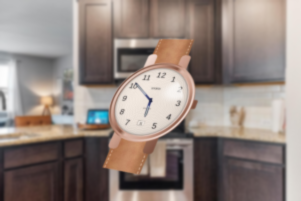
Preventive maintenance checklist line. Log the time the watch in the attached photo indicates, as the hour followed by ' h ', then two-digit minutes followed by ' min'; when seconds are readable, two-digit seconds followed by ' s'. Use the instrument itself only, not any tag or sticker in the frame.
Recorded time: 5 h 51 min
